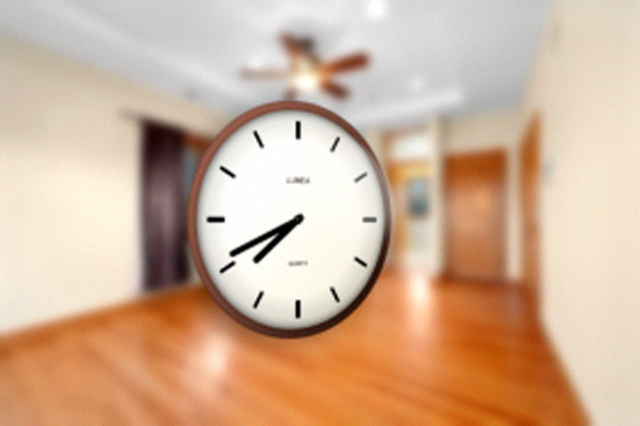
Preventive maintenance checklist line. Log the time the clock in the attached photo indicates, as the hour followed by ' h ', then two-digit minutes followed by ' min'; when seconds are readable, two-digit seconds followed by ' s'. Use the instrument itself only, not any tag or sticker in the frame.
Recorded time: 7 h 41 min
